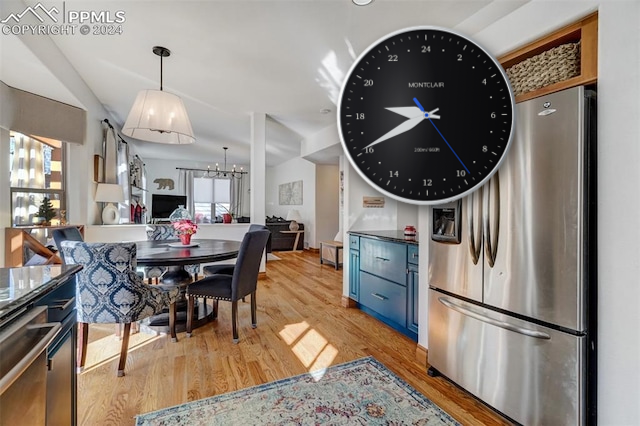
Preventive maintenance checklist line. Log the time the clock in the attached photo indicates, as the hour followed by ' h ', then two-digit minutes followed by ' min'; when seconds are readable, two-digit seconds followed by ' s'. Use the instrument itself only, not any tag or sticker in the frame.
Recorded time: 18 h 40 min 24 s
